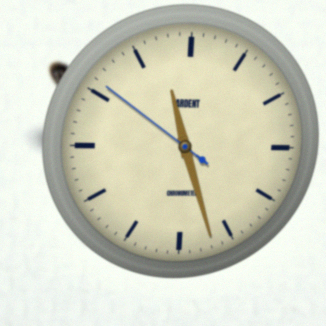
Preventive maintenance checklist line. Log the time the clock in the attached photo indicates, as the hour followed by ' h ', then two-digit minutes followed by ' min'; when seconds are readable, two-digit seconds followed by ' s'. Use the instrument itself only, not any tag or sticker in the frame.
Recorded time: 11 h 26 min 51 s
